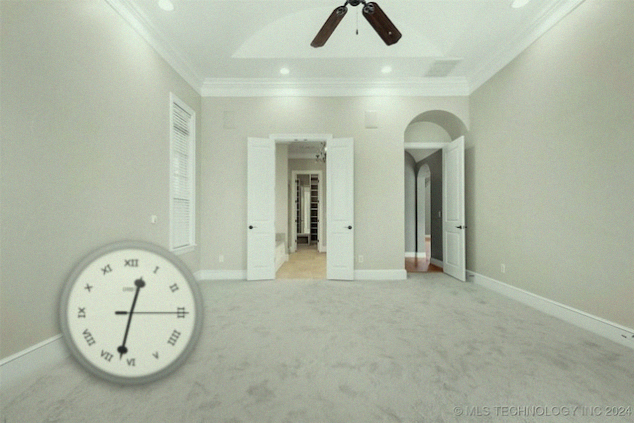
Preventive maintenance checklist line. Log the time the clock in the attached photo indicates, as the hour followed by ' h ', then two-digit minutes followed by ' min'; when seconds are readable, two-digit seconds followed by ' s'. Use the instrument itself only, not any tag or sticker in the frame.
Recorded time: 12 h 32 min 15 s
